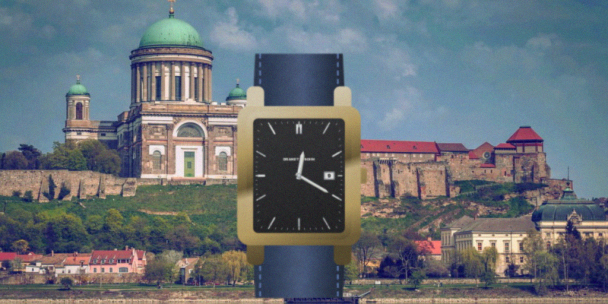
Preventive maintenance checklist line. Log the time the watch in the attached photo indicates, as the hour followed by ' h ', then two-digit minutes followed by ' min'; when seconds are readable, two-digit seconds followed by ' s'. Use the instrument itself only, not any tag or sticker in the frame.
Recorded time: 12 h 20 min
